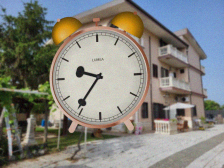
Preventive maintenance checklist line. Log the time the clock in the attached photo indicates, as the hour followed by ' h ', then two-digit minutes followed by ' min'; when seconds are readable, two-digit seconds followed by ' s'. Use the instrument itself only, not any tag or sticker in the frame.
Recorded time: 9 h 36 min
